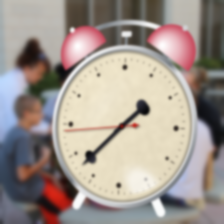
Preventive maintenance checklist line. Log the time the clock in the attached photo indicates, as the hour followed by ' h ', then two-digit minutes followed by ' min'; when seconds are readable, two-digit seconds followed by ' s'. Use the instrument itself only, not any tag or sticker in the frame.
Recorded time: 1 h 37 min 44 s
